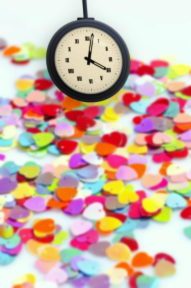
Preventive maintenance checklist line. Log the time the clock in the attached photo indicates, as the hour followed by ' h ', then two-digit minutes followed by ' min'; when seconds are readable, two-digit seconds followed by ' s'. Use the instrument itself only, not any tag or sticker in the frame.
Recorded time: 4 h 02 min
